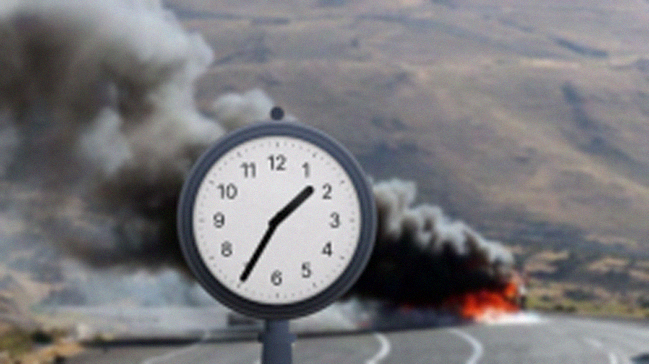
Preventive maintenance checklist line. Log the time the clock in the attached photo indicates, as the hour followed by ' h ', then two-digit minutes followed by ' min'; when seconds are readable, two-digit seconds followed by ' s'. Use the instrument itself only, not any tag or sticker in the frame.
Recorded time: 1 h 35 min
